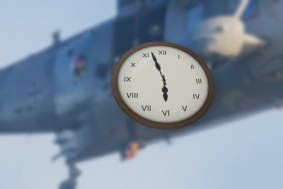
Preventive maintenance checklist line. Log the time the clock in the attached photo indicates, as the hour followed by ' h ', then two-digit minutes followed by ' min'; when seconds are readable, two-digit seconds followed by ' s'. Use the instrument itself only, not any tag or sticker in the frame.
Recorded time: 5 h 57 min
